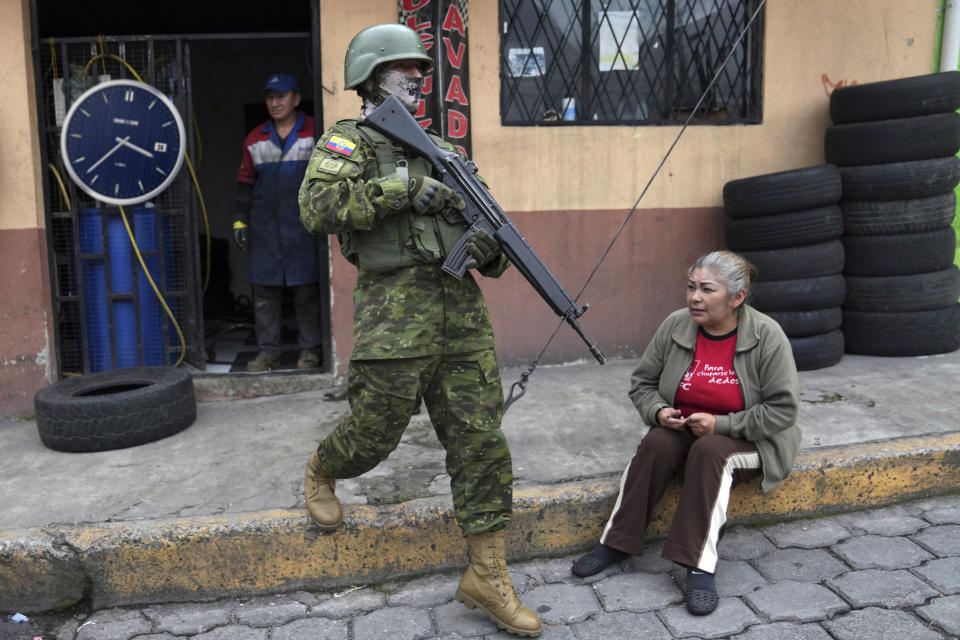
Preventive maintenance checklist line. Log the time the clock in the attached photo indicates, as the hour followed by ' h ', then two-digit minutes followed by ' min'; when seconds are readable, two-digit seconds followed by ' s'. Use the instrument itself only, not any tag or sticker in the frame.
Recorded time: 3 h 37 min
